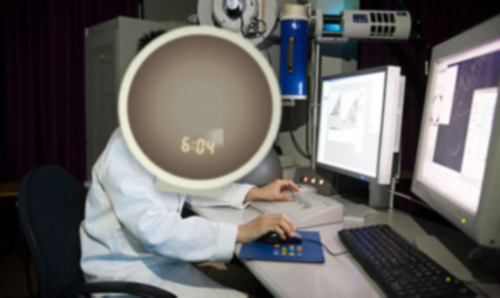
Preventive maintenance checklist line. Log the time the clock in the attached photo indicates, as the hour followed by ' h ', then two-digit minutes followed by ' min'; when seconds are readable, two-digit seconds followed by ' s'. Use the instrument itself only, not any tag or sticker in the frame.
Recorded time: 6 h 04 min
